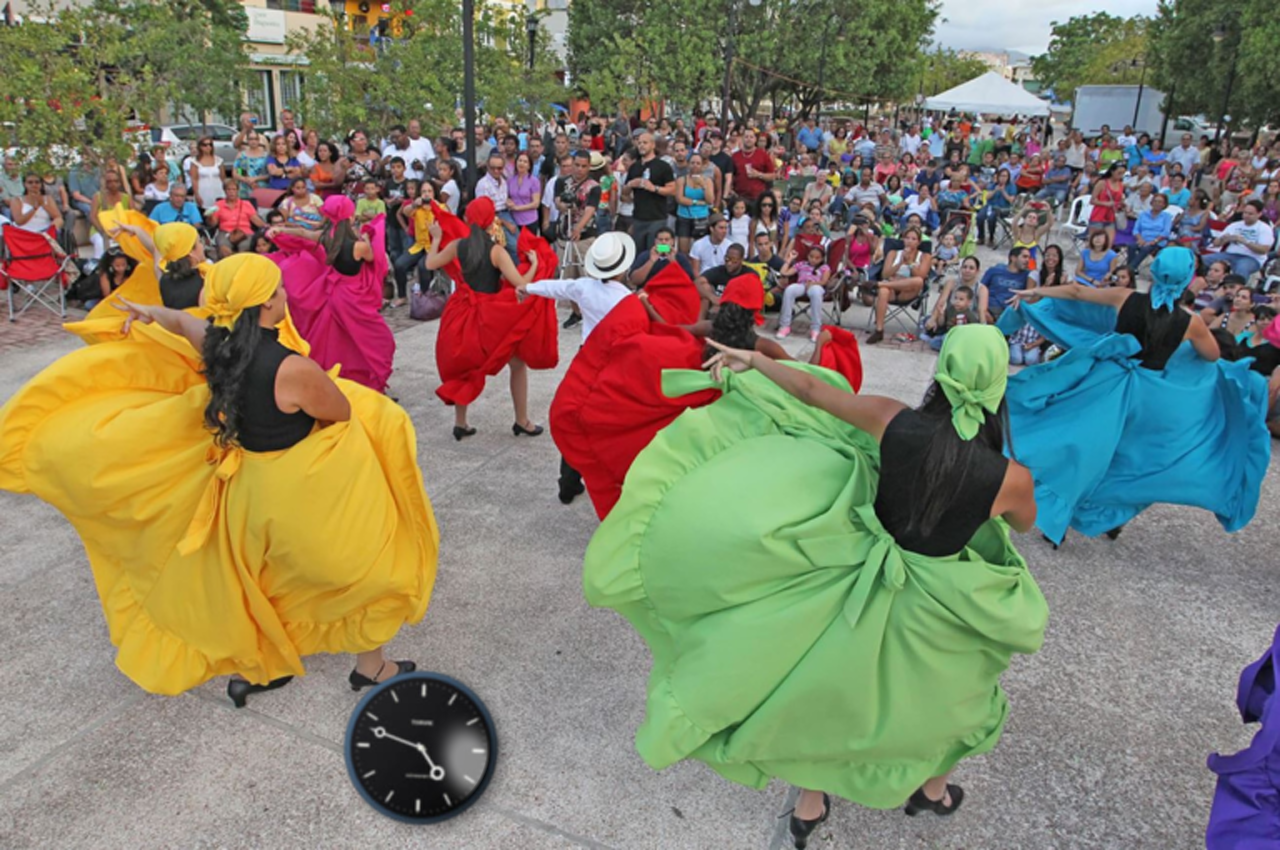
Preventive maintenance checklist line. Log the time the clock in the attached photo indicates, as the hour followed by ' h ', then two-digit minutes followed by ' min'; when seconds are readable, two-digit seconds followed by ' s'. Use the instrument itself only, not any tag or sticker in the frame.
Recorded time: 4 h 48 min
